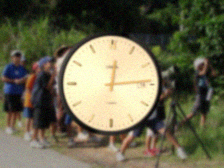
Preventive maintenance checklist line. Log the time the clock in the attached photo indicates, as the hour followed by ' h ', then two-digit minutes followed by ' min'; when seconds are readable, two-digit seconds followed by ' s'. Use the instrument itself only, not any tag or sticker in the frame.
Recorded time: 12 h 14 min
